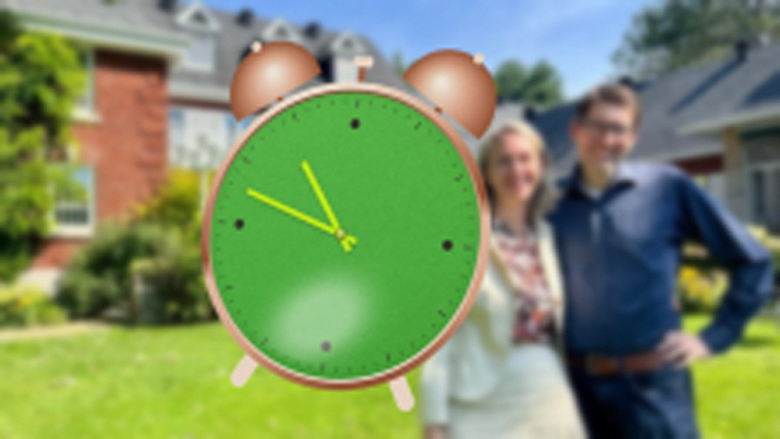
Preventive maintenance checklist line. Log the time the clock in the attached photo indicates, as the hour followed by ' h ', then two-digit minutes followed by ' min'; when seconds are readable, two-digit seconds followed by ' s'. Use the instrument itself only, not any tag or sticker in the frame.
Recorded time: 10 h 48 min
